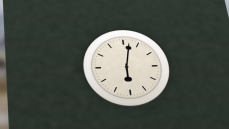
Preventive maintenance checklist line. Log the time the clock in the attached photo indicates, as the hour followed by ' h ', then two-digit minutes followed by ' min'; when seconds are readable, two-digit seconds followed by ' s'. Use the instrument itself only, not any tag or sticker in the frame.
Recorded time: 6 h 02 min
